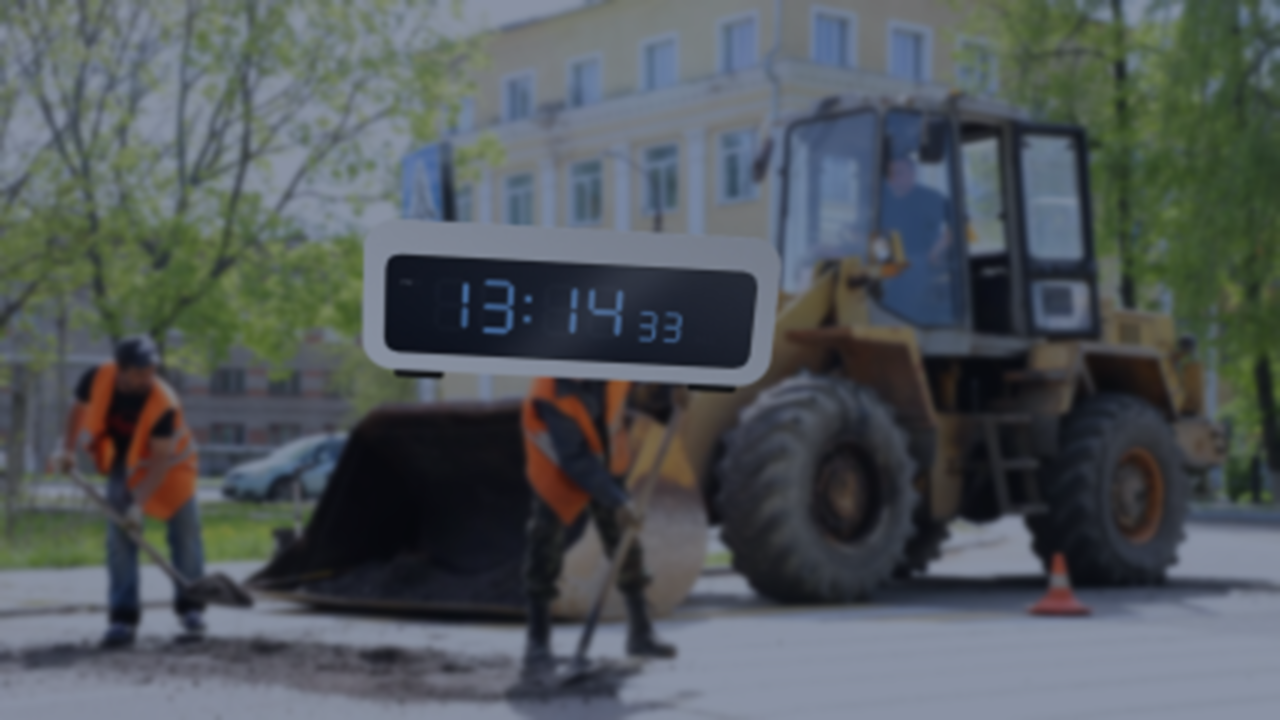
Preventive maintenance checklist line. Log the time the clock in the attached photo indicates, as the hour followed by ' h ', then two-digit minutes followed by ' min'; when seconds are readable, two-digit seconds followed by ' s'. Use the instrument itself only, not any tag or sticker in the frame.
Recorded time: 13 h 14 min 33 s
